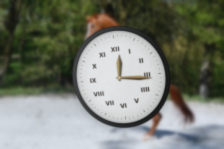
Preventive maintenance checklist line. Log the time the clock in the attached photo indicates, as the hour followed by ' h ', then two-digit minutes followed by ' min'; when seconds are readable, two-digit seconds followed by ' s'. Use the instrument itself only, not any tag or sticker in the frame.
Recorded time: 12 h 16 min
